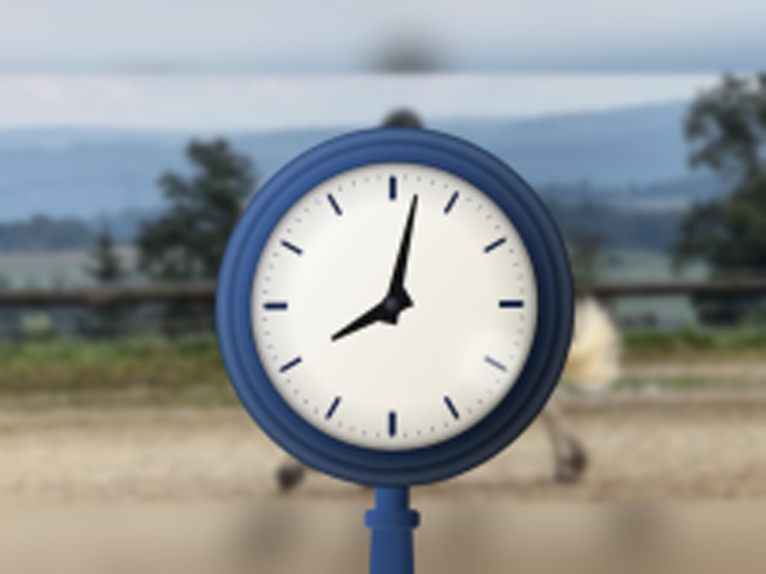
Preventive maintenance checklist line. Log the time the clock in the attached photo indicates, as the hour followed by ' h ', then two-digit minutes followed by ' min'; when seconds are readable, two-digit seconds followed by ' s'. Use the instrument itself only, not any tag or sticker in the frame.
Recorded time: 8 h 02 min
